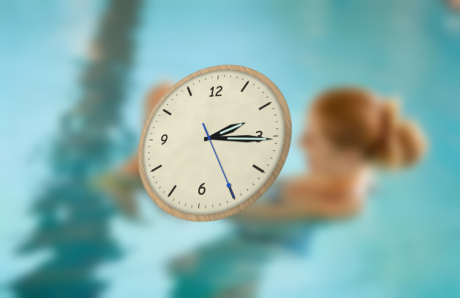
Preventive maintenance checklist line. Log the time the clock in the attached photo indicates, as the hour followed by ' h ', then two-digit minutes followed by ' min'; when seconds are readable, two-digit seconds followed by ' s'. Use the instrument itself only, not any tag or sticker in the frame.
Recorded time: 2 h 15 min 25 s
